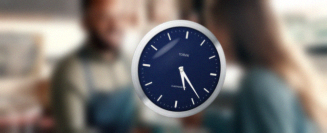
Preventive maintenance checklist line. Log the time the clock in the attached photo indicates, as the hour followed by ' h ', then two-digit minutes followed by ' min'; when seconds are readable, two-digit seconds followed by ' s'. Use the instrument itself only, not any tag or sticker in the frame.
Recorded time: 5 h 23 min
